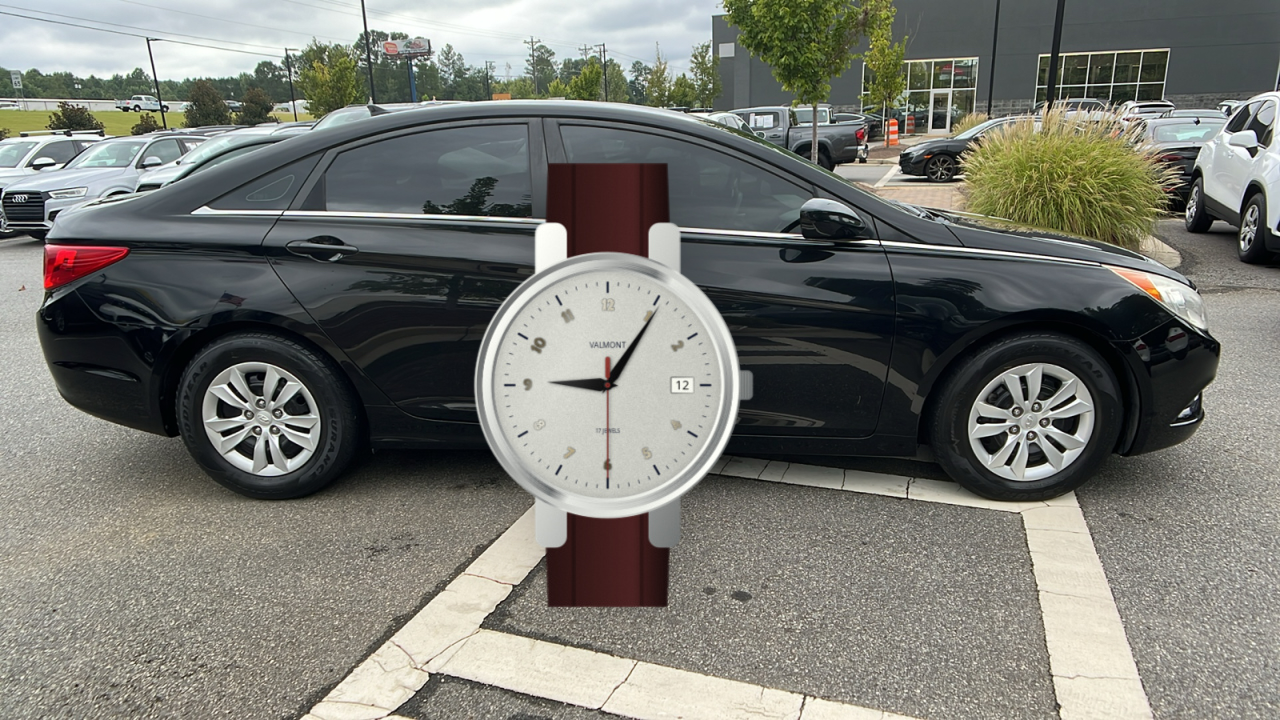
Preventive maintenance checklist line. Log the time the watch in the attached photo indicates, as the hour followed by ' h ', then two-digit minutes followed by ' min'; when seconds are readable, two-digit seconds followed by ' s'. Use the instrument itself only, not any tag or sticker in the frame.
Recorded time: 9 h 05 min 30 s
